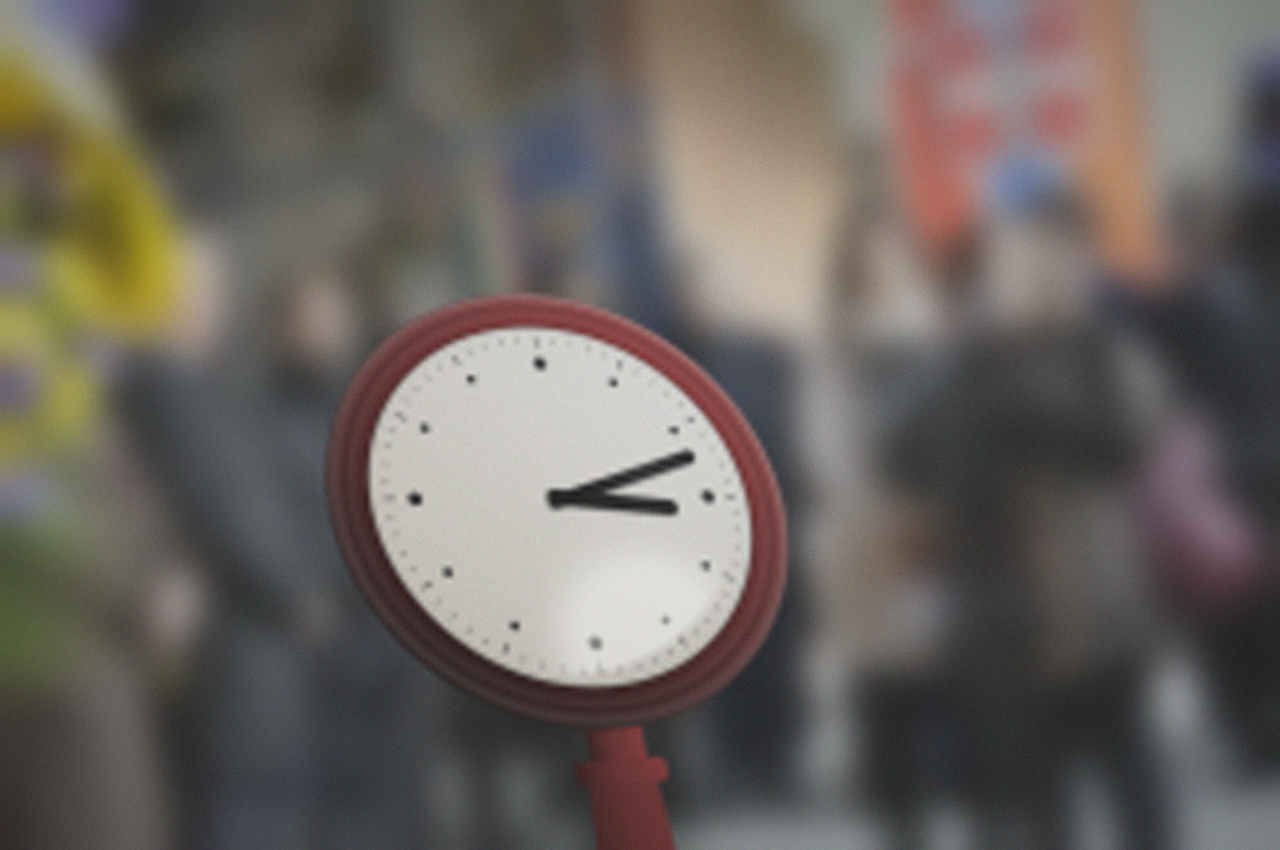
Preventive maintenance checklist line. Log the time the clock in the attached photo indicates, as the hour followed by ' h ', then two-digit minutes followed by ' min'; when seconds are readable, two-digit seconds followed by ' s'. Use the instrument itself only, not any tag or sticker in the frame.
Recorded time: 3 h 12 min
